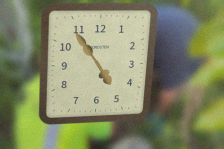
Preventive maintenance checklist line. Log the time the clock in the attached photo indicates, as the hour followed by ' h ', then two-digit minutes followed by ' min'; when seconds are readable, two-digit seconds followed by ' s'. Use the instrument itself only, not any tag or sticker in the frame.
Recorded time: 4 h 54 min
